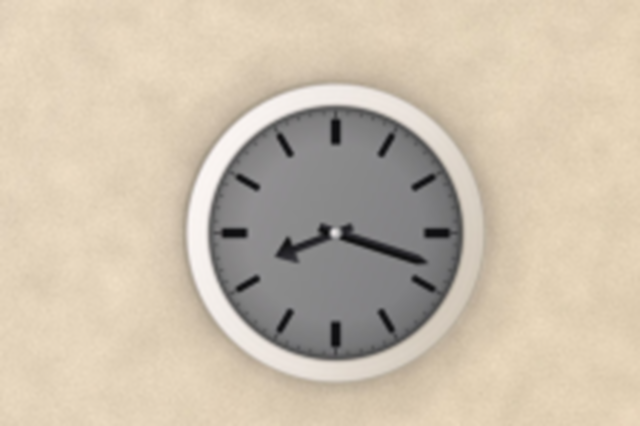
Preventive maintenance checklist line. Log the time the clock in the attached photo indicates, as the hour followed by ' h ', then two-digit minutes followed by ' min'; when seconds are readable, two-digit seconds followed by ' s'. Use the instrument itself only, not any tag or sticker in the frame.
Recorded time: 8 h 18 min
